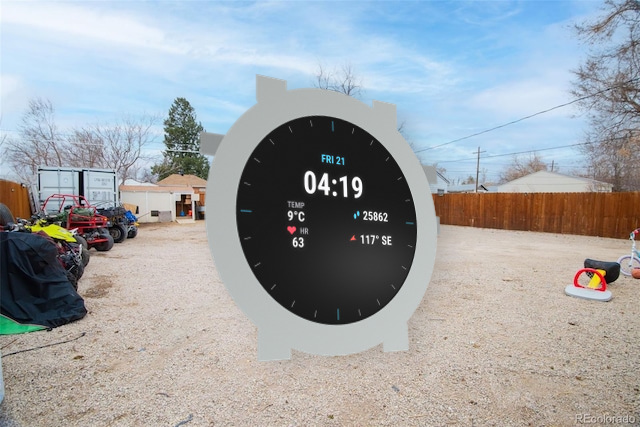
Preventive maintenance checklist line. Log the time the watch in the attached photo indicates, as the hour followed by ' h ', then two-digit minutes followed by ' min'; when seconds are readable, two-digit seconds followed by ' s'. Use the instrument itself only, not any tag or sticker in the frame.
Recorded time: 4 h 19 min
